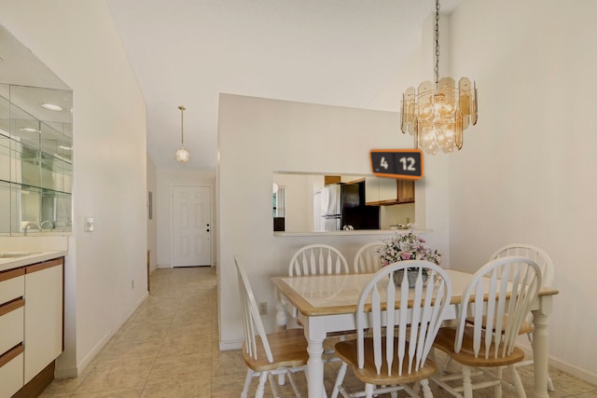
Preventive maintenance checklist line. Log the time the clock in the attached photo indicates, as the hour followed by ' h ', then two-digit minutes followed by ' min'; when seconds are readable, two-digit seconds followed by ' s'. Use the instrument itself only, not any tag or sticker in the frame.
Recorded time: 4 h 12 min
